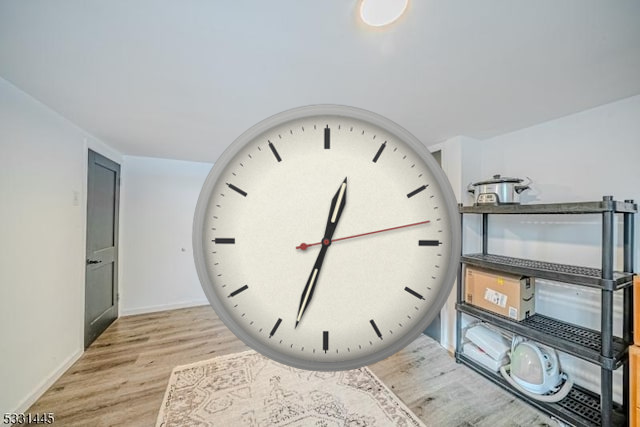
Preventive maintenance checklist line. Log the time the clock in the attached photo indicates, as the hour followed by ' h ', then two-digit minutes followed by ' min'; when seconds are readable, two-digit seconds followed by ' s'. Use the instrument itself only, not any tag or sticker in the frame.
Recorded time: 12 h 33 min 13 s
